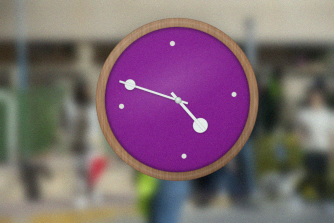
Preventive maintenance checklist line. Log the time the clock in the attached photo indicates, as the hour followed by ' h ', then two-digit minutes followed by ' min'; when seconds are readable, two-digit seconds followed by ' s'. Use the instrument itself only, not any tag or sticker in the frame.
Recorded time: 4 h 49 min
